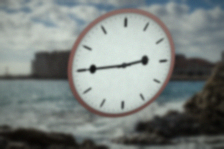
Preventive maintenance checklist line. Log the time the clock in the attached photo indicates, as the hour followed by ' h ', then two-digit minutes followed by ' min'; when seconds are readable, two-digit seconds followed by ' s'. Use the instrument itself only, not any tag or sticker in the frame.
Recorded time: 2 h 45 min
